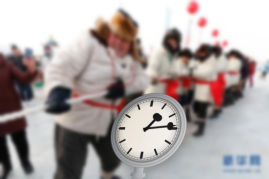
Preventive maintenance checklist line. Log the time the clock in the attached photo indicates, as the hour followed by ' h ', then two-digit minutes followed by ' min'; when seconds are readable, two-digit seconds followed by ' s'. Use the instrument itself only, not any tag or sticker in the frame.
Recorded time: 1 h 14 min
